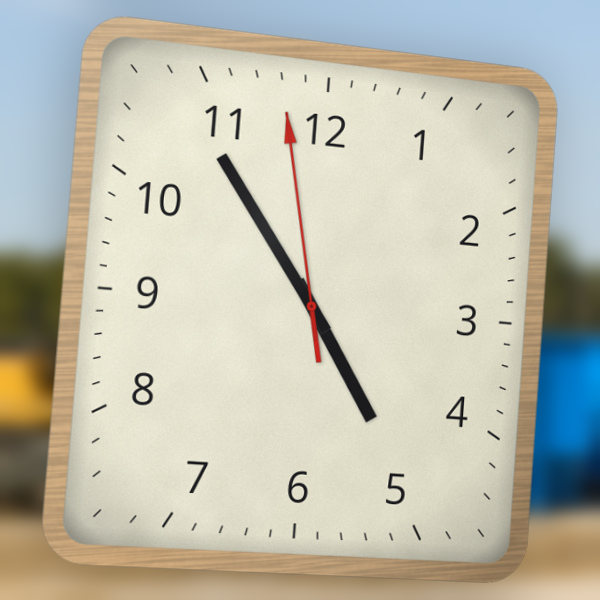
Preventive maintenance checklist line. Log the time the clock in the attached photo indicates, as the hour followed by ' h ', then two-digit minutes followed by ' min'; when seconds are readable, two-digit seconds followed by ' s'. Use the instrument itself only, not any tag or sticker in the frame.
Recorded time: 4 h 53 min 58 s
